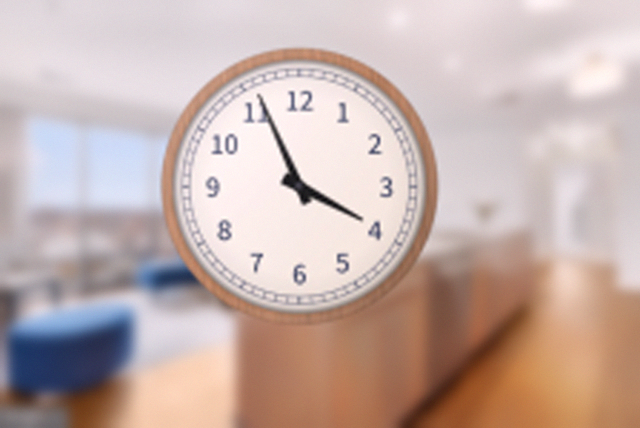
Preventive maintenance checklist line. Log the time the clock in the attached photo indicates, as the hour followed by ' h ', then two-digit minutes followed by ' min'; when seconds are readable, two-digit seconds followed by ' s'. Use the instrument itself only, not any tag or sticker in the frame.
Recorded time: 3 h 56 min
